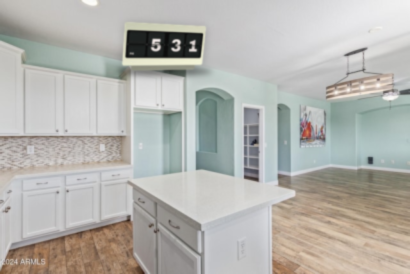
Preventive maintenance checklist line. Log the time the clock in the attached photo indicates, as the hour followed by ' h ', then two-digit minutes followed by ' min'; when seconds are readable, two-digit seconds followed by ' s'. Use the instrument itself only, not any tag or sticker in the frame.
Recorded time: 5 h 31 min
